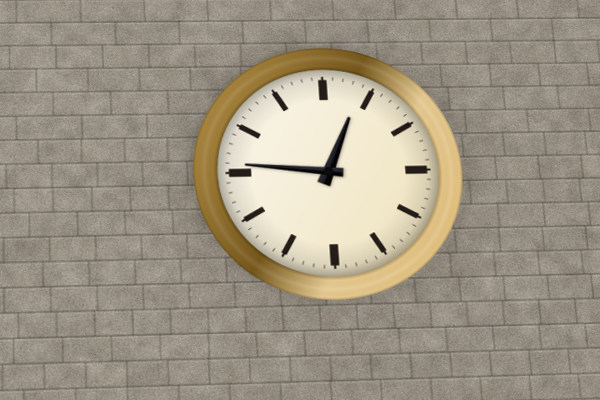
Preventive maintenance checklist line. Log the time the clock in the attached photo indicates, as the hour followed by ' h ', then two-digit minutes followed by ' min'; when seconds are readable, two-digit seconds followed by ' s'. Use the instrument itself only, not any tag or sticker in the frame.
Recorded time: 12 h 46 min
